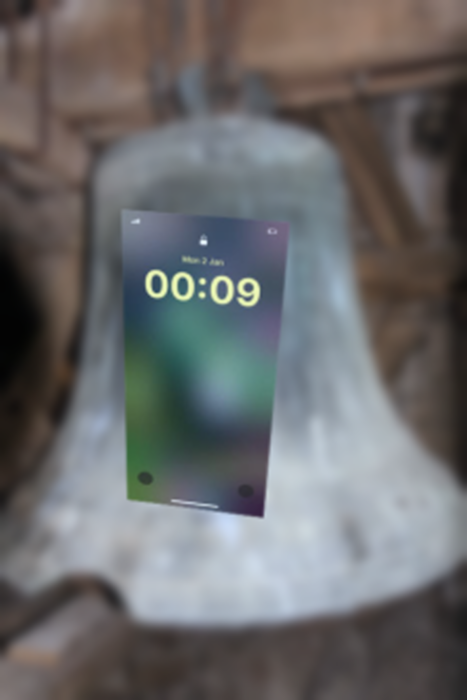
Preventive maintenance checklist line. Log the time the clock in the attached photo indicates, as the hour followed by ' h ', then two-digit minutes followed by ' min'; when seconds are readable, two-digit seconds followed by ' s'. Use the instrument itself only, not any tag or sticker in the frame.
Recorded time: 0 h 09 min
